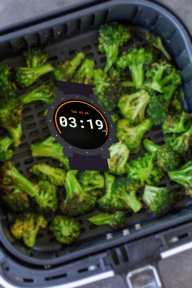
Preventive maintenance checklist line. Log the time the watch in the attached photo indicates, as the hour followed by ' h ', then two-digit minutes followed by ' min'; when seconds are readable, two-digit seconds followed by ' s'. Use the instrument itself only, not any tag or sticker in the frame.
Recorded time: 3 h 19 min
